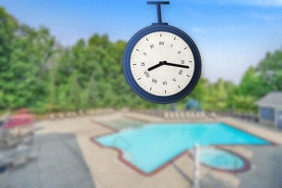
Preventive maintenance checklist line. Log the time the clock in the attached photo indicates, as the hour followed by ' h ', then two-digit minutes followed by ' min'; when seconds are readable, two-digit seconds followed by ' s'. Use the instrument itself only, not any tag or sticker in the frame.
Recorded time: 8 h 17 min
